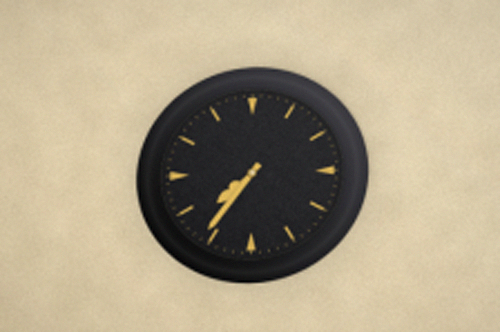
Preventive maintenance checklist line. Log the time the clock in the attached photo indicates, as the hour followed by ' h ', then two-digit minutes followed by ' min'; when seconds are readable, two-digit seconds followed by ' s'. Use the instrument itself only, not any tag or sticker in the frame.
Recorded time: 7 h 36 min
